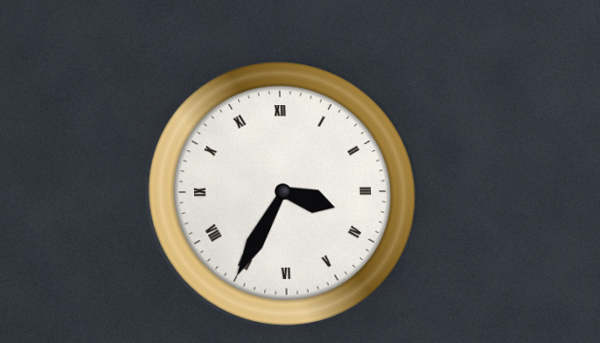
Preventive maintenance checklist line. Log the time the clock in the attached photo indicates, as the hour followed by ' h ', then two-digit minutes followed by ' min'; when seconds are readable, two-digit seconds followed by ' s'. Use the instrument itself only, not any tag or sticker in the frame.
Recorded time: 3 h 35 min
